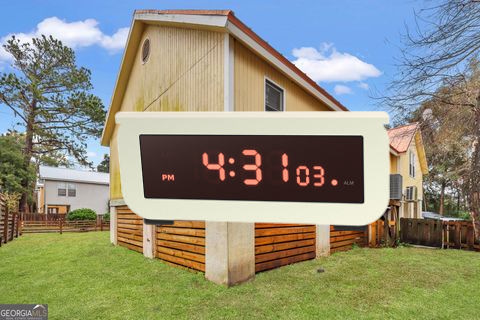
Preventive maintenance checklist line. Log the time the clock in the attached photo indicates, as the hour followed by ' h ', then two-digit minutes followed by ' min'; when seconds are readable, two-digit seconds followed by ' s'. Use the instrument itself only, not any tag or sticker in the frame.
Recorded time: 4 h 31 min 03 s
